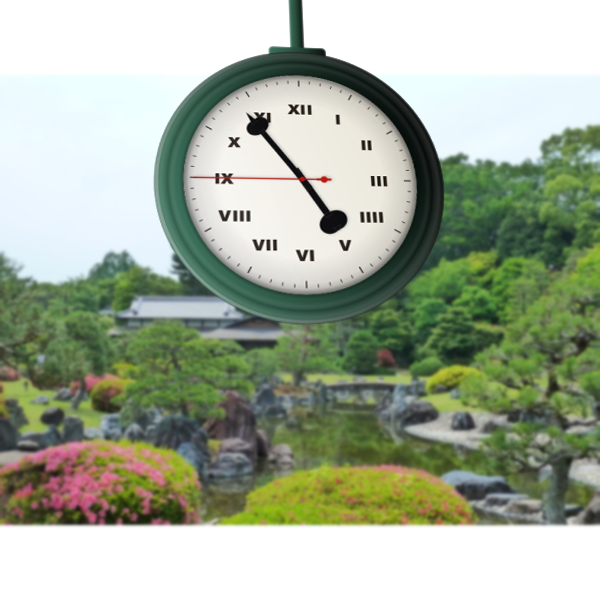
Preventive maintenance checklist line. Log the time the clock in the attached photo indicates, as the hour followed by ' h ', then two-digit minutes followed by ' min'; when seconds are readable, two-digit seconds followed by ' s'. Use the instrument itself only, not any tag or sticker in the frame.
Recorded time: 4 h 53 min 45 s
